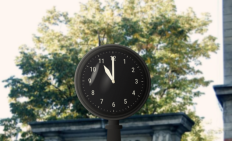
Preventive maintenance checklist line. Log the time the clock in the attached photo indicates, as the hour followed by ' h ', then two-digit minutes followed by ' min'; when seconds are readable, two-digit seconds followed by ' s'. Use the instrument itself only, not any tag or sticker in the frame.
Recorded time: 11 h 00 min
